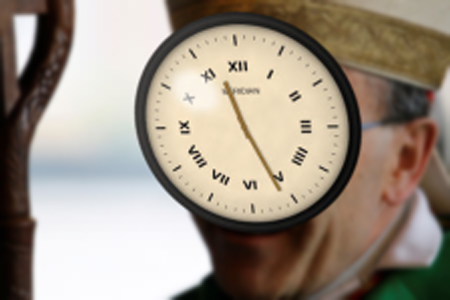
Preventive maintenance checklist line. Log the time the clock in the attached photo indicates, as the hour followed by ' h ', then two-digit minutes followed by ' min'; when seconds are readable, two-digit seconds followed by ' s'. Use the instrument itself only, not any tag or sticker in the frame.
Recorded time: 11 h 26 min
